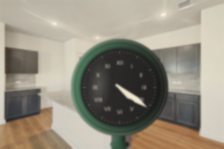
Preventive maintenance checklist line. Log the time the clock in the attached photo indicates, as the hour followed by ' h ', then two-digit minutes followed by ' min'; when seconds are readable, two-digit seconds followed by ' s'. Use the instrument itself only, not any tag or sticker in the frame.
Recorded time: 4 h 21 min
